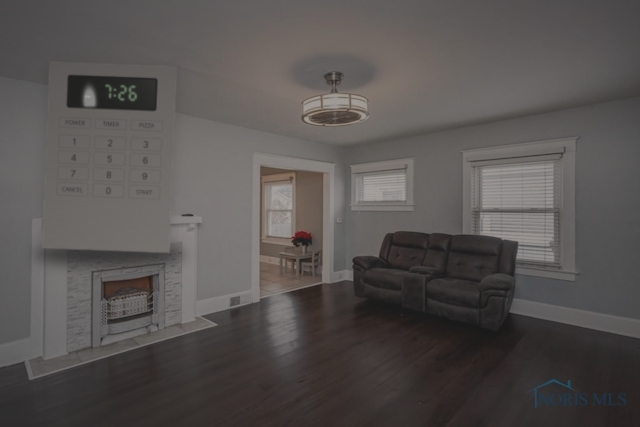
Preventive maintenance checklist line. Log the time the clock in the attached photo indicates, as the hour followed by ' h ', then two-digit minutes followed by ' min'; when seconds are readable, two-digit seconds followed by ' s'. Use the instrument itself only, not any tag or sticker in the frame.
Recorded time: 7 h 26 min
